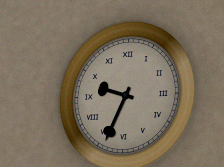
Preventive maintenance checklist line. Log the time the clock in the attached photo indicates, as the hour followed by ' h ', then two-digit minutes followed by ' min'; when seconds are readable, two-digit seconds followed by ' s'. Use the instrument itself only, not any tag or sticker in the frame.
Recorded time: 9 h 34 min
